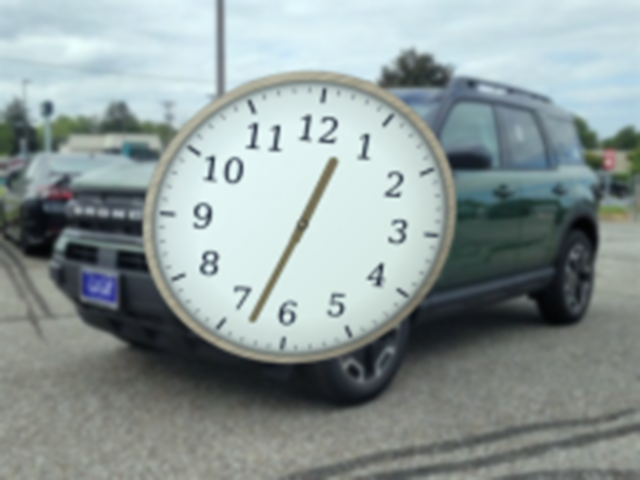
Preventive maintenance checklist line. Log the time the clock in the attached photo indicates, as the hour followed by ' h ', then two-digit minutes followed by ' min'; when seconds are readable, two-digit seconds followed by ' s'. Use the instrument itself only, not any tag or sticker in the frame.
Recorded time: 12 h 33 min
